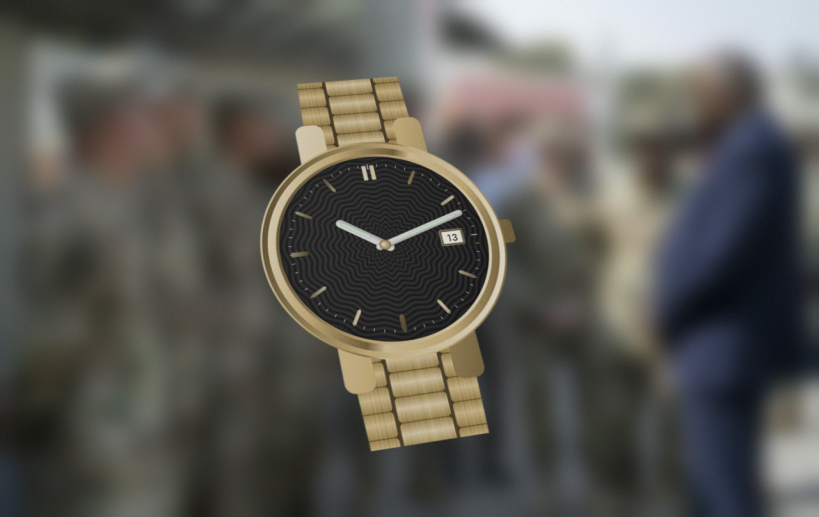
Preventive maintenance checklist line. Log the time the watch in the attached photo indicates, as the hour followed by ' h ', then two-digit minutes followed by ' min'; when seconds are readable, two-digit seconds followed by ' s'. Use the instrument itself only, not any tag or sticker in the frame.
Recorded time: 10 h 12 min
